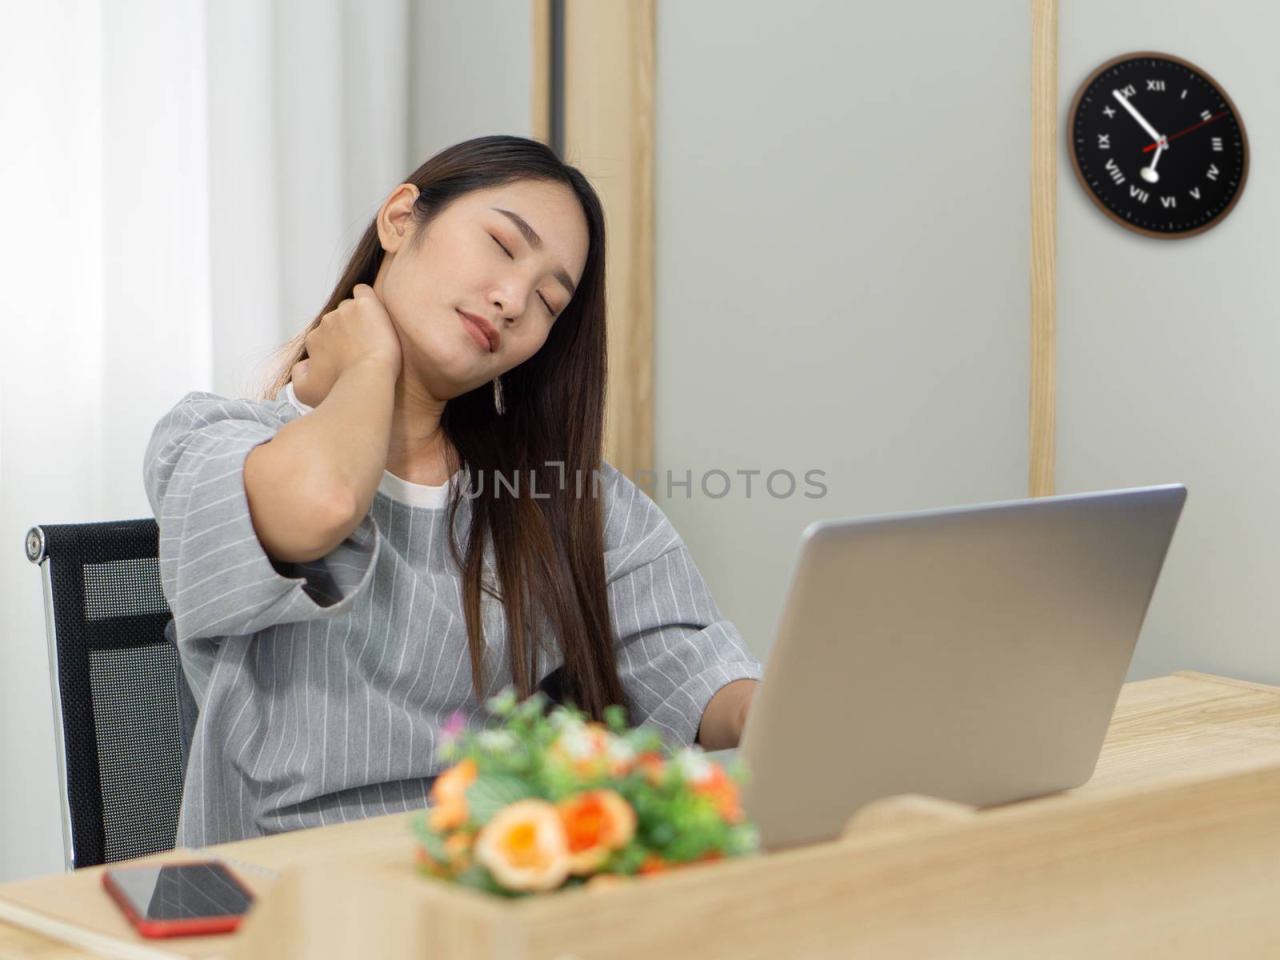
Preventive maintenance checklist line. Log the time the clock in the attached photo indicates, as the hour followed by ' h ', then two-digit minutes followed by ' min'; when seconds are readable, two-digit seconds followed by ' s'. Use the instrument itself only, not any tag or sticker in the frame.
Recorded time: 6 h 53 min 11 s
